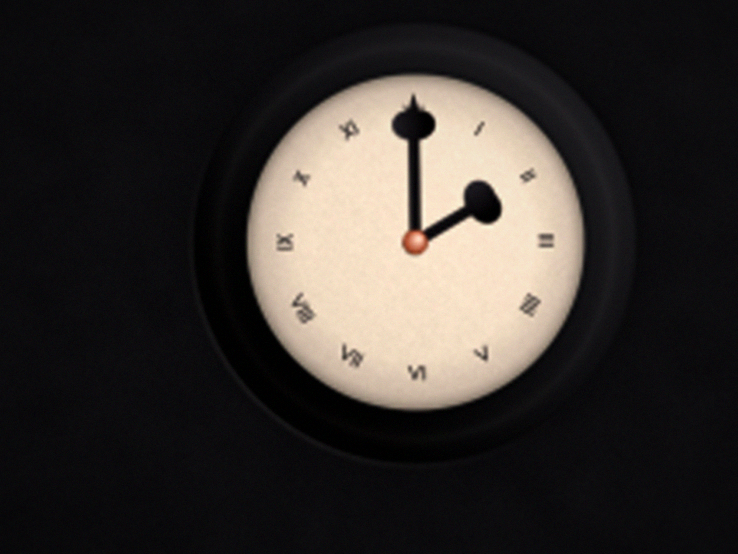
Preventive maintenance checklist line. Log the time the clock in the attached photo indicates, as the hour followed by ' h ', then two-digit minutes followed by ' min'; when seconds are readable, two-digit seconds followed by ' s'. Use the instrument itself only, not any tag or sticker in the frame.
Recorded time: 2 h 00 min
